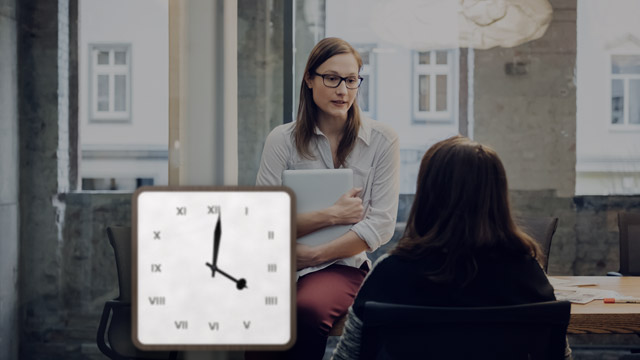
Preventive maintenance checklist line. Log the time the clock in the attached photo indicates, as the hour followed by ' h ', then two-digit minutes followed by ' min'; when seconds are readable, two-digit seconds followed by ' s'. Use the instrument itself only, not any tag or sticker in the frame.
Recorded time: 4 h 01 min
